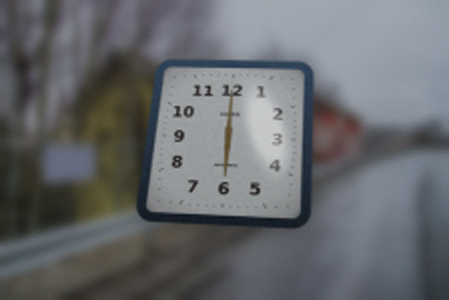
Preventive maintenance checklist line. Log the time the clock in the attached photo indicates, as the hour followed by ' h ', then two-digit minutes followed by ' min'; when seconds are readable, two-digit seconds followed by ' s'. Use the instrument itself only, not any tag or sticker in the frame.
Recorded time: 6 h 00 min
